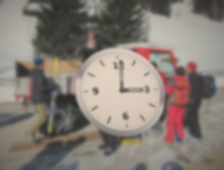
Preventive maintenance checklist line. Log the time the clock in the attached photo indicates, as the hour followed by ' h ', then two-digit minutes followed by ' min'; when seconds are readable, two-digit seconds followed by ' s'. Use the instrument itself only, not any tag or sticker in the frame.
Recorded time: 3 h 01 min
